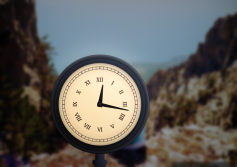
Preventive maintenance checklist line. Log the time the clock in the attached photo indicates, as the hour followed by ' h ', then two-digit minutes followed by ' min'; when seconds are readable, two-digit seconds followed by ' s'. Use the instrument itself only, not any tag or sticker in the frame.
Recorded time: 12 h 17 min
